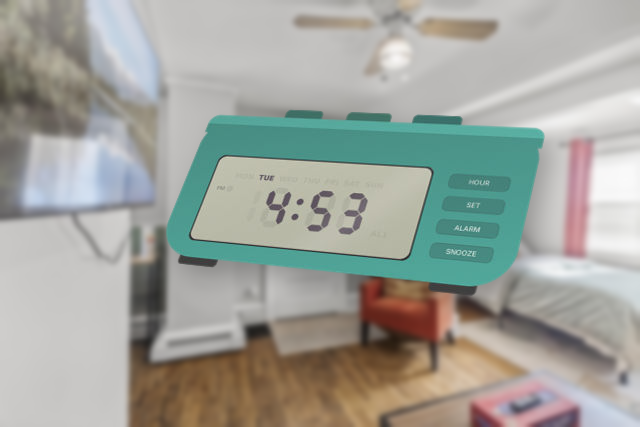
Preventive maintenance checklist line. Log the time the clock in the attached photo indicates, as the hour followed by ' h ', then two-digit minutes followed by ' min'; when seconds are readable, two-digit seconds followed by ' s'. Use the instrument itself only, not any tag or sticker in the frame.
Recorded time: 4 h 53 min
